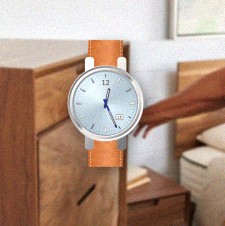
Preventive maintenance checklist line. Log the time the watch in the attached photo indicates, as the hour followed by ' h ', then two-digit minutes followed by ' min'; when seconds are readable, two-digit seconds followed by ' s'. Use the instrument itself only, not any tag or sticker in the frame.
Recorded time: 12 h 26 min
